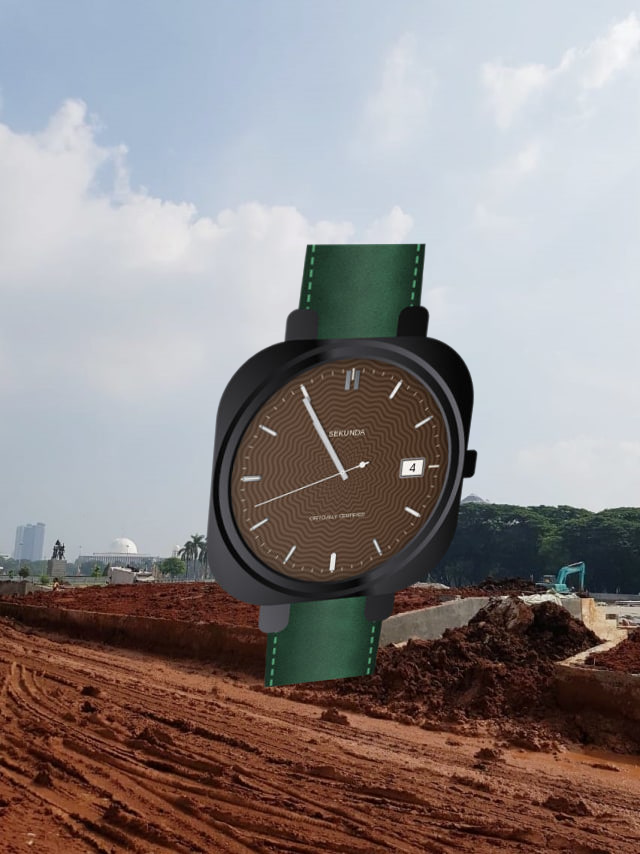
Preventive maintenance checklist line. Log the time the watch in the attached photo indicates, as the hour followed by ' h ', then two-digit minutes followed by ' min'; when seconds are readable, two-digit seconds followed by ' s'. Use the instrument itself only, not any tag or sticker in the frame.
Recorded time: 10 h 54 min 42 s
